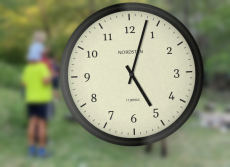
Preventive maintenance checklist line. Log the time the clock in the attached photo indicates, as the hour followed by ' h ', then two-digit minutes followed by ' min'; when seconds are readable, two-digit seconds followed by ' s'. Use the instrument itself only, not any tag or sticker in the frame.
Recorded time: 5 h 03 min
